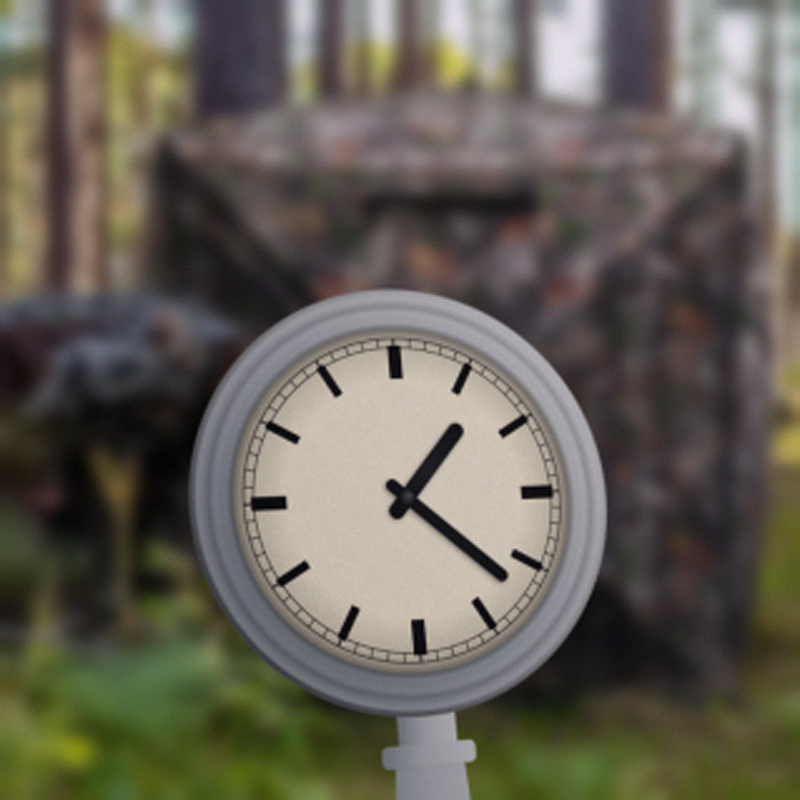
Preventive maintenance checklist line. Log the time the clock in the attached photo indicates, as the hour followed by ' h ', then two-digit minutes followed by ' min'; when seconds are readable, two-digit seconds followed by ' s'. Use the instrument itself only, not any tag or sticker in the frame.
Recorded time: 1 h 22 min
